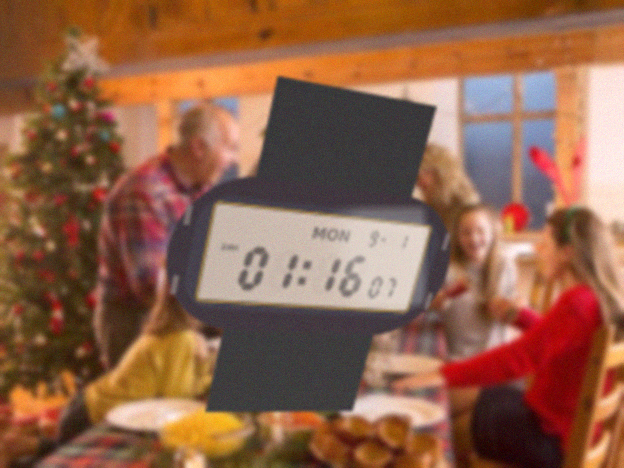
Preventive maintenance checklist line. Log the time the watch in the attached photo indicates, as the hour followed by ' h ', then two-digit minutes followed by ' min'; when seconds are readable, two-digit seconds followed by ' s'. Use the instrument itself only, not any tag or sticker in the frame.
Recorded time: 1 h 16 min 07 s
